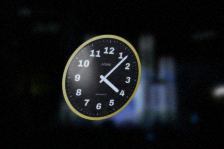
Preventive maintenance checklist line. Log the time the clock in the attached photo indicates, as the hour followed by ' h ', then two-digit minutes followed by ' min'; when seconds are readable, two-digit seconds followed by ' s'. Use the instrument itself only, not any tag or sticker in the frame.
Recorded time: 4 h 07 min
